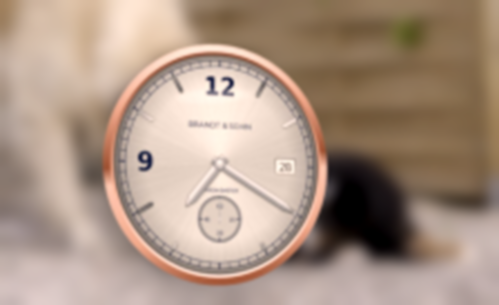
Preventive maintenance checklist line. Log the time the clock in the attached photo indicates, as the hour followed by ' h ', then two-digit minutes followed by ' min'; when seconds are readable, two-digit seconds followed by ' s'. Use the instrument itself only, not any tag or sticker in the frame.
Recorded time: 7 h 20 min
